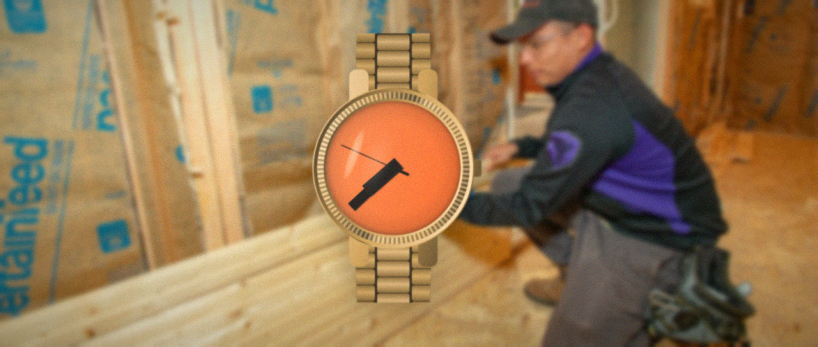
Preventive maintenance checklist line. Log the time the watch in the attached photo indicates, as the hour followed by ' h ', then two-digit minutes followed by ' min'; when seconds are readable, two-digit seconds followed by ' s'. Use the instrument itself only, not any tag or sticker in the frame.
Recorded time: 7 h 37 min 49 s
